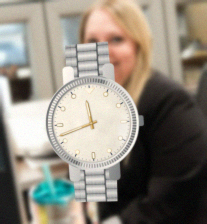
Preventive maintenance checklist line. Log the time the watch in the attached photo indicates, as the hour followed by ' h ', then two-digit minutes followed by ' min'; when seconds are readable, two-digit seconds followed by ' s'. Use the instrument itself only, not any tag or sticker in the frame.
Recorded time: 11 h 42 min
